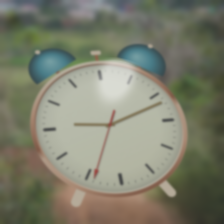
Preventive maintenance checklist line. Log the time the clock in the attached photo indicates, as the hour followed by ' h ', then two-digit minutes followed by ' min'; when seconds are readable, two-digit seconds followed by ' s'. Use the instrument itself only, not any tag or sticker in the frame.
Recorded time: 9 h 11 min 34 s
